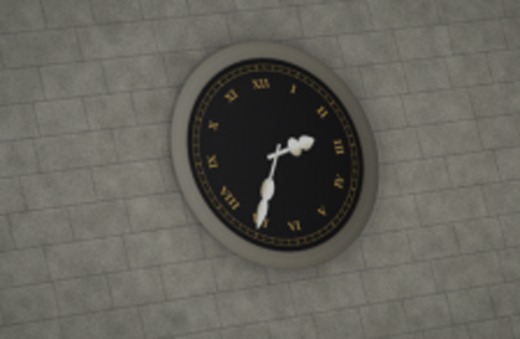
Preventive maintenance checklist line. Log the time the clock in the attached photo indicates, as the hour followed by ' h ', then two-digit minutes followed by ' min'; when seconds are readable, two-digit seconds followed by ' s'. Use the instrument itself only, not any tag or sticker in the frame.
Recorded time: 2 h 35 min
